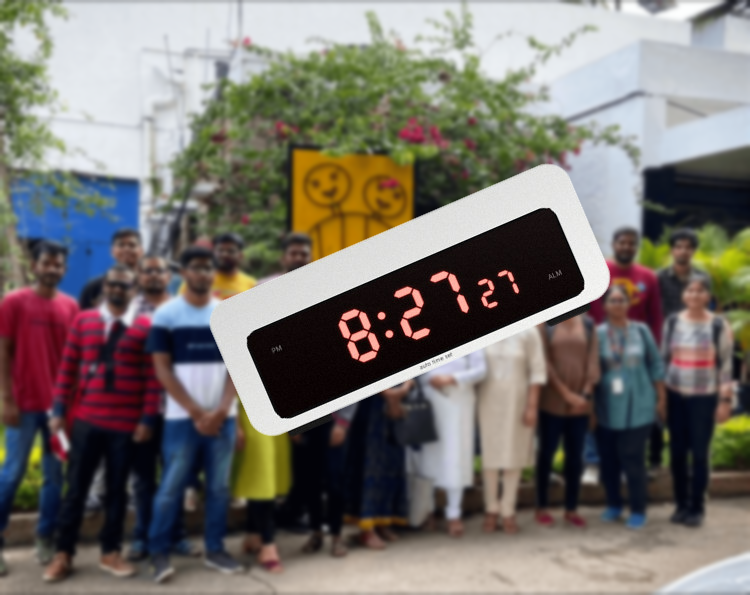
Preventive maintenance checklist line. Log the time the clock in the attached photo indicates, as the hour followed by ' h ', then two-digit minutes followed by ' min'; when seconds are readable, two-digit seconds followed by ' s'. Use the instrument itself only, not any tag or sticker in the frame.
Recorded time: 8 h 27 min 27 s
